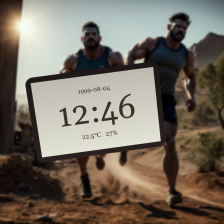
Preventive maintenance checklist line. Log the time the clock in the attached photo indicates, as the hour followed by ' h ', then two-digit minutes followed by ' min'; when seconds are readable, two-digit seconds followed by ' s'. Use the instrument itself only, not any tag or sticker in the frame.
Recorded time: 12 h 46 min
